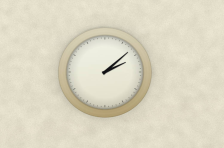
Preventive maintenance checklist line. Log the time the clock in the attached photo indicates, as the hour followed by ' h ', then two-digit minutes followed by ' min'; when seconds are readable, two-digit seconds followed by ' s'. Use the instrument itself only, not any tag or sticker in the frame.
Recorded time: 2 h 08 min
